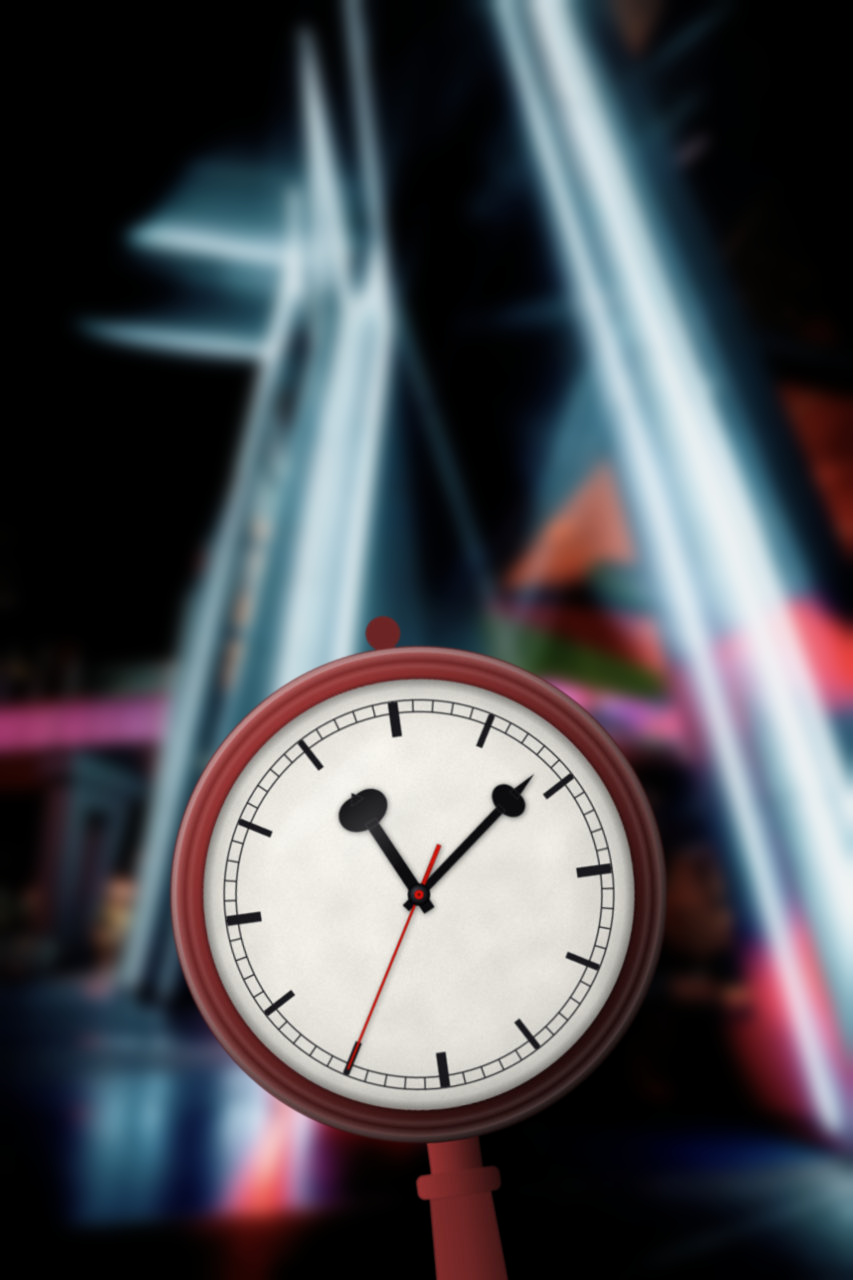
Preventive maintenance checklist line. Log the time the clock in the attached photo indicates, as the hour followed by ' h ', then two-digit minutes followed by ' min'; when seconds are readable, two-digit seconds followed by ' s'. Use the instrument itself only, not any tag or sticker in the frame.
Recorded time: 11 h 08 min 35 s
